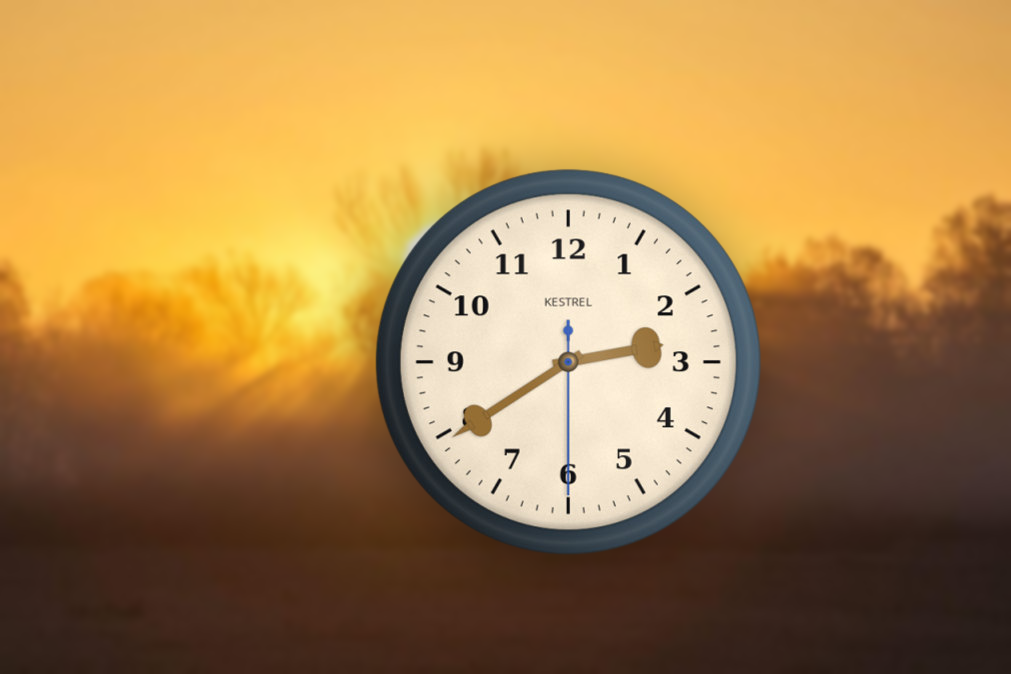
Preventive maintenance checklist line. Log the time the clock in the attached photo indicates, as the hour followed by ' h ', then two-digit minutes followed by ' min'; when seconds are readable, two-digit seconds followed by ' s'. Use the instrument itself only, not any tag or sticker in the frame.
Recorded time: 2 h 39 min 30 s
